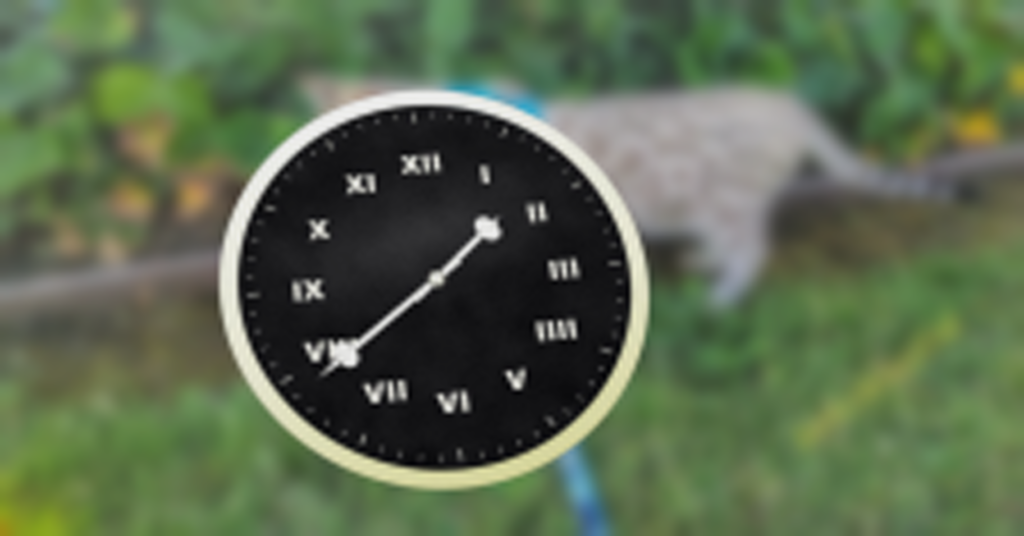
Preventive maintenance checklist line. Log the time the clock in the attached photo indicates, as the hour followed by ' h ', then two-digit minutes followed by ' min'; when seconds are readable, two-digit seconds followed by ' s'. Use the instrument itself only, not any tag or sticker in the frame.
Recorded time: 1 h 39 min
